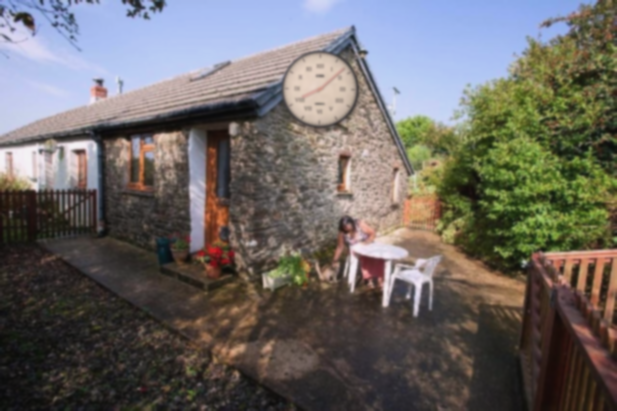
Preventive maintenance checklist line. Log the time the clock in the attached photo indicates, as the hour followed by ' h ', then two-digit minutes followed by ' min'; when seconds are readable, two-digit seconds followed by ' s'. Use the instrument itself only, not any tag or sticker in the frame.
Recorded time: 8 h 08 min
